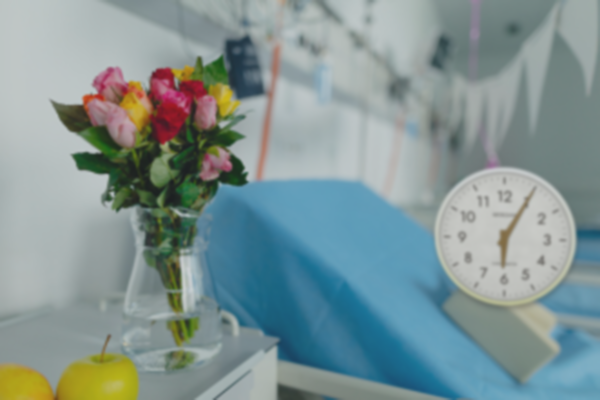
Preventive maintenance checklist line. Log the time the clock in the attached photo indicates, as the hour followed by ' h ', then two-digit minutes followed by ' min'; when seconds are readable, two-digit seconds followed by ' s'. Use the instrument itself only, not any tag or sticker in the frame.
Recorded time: 6 h 05 min
